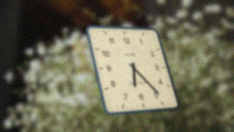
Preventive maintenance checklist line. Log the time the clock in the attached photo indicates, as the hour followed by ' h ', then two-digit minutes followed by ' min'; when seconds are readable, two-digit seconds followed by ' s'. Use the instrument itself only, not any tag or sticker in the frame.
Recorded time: 6 h 24 min
